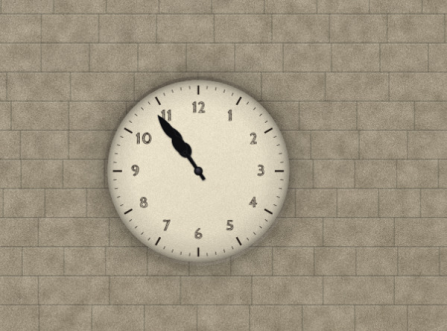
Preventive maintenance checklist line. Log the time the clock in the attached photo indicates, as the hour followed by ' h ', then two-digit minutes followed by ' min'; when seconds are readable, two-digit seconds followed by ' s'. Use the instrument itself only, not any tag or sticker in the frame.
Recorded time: 10 h 54 min
